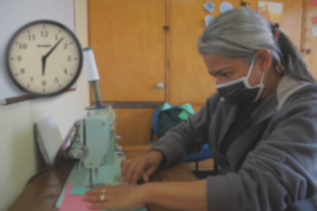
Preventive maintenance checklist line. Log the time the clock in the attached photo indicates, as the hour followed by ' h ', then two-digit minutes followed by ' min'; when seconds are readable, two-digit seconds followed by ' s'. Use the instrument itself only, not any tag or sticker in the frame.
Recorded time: 6 h 07 min
